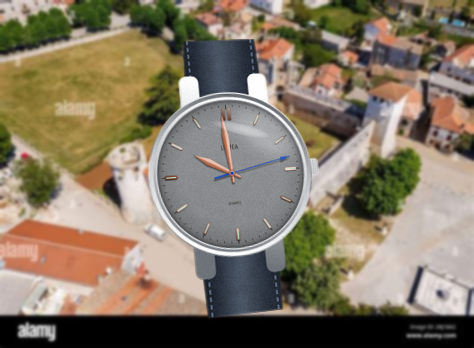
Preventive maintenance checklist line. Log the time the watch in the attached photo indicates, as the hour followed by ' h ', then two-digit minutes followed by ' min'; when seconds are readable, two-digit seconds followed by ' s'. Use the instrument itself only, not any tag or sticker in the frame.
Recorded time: 9 h 59 min 13 s
